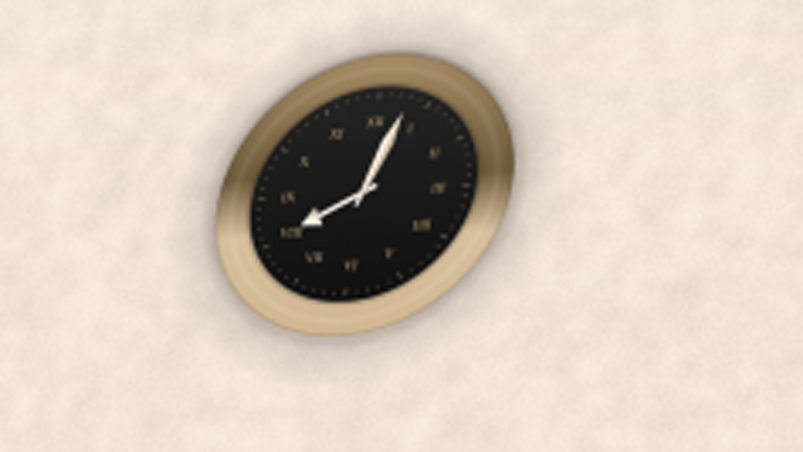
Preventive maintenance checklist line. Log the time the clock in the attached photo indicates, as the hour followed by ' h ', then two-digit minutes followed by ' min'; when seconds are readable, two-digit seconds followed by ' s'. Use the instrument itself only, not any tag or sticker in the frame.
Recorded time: 8 h 03 min
